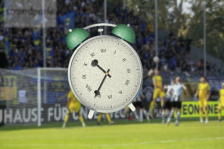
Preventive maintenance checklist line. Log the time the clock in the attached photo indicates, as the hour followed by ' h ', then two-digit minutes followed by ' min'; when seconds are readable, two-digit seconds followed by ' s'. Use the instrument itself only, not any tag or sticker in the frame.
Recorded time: 10 h 36 min
